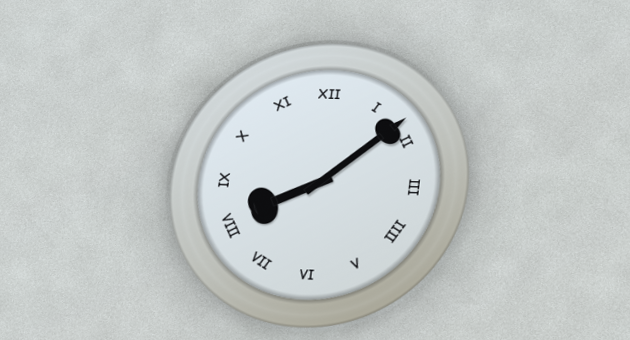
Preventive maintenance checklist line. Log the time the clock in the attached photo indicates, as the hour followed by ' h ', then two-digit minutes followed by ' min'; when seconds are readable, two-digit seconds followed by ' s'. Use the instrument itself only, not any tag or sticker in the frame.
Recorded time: 8 h 08 min
